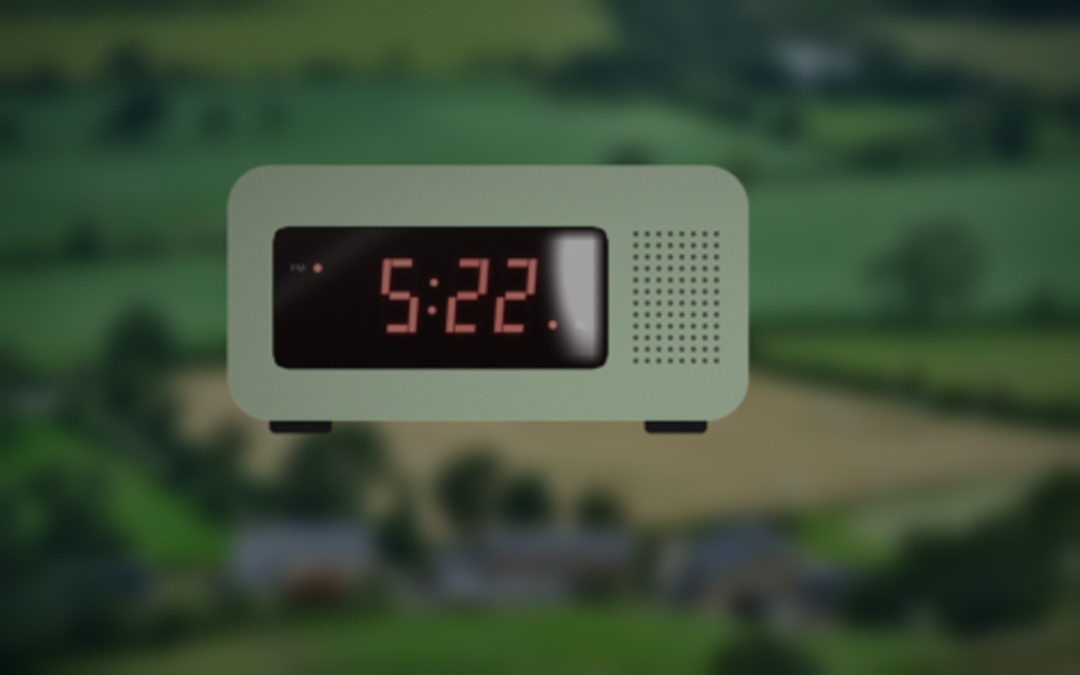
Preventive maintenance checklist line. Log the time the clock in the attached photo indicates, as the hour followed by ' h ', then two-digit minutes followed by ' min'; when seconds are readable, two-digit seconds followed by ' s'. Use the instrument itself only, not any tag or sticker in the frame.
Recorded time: 5 h 22 min
